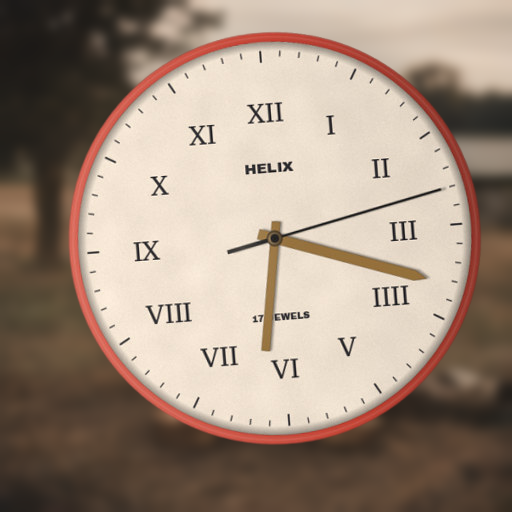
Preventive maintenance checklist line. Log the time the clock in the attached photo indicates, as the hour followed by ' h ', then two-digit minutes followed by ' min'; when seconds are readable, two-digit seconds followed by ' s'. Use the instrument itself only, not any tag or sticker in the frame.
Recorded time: 6 h 18 min 13 s
